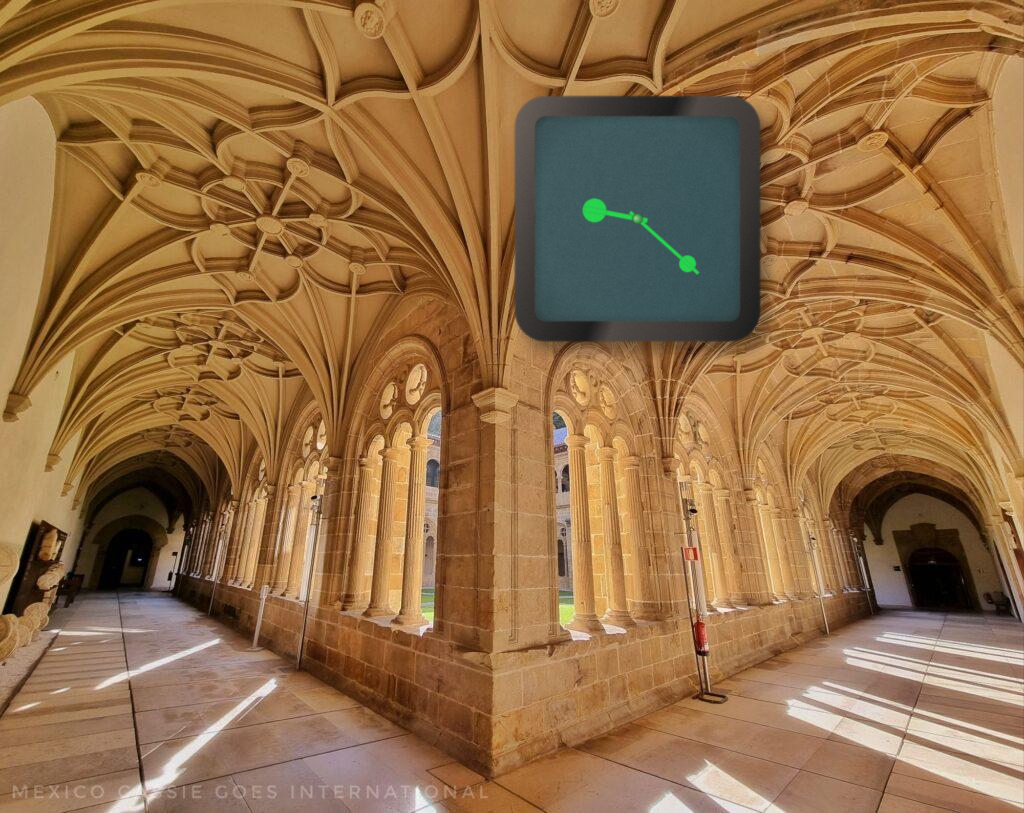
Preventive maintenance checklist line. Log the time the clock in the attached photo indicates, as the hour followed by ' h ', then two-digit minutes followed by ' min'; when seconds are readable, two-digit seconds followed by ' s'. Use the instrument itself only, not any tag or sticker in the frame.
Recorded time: 9 h 22 min
